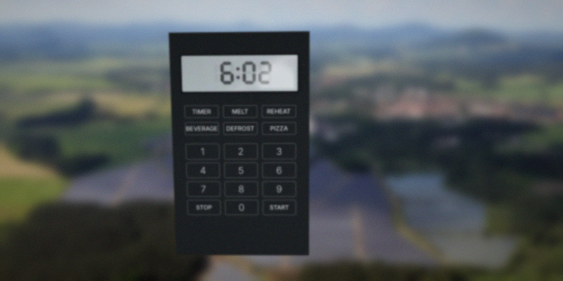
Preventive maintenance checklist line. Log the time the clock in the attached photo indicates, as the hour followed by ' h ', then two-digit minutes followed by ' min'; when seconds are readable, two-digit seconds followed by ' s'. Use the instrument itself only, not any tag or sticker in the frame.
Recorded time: 6 h 02 min
